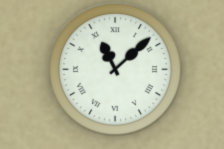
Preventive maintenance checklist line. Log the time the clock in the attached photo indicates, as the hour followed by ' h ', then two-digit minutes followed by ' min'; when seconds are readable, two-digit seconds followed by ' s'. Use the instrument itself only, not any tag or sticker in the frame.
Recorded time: 11 h 08 min
